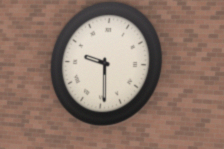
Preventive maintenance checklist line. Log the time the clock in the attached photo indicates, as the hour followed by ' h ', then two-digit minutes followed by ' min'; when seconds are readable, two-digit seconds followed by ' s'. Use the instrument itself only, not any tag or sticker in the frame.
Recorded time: 9 h 29 min
